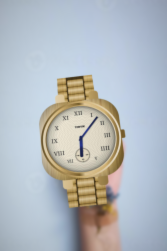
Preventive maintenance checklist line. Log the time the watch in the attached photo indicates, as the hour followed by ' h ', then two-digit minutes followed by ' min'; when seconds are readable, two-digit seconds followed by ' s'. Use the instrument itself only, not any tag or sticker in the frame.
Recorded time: 6 h 07 min
